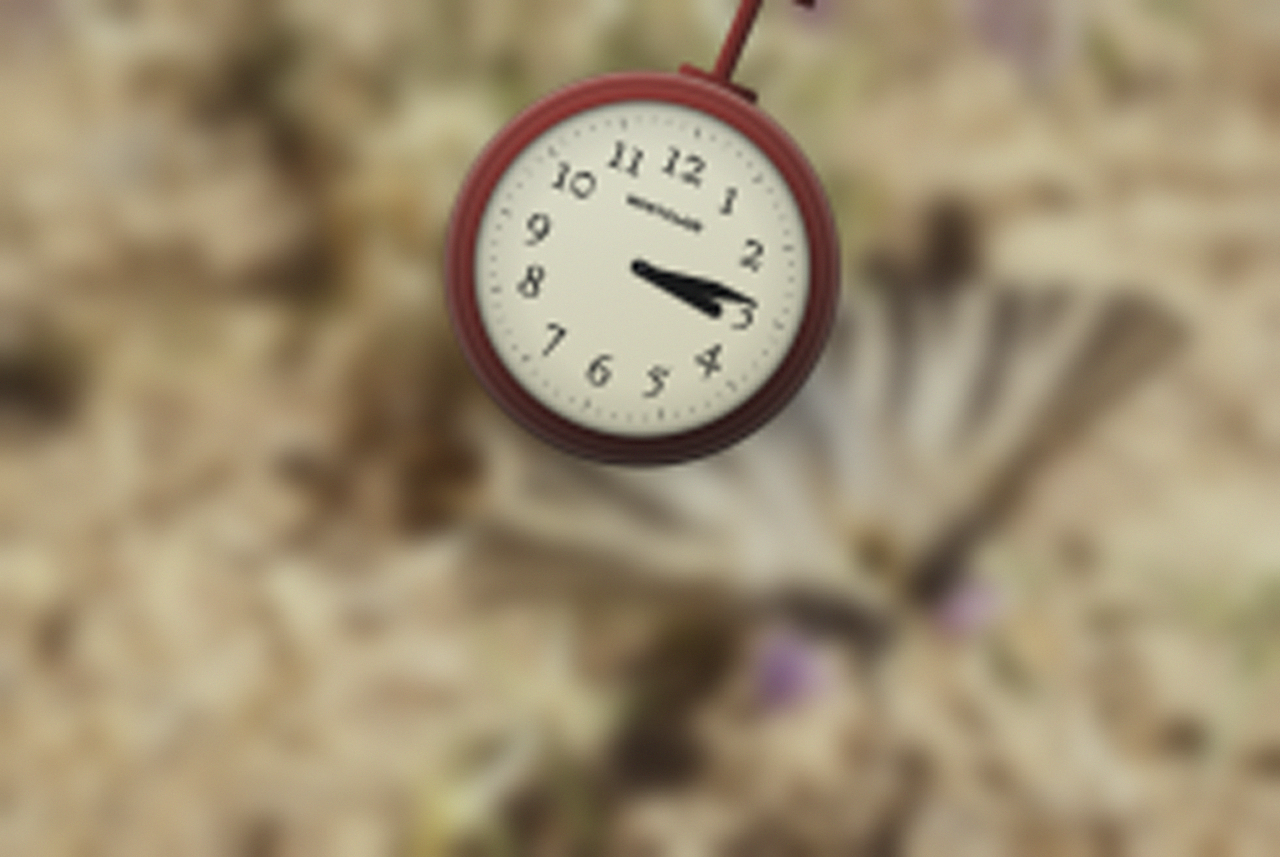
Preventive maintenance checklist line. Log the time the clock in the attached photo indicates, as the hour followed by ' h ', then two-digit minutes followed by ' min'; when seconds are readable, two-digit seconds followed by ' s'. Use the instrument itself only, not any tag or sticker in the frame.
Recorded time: 3 h 14 min
